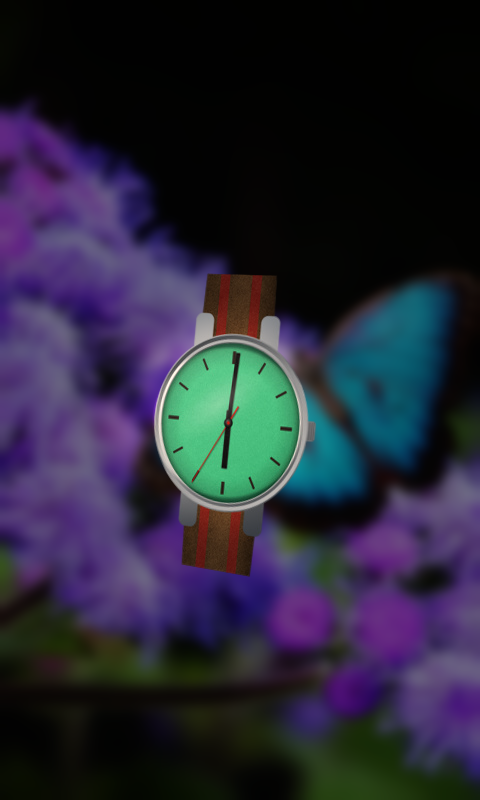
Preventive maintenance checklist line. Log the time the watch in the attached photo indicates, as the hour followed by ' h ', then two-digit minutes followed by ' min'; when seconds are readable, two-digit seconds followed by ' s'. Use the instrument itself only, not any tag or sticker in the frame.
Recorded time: 6 h 00 min 35 s
